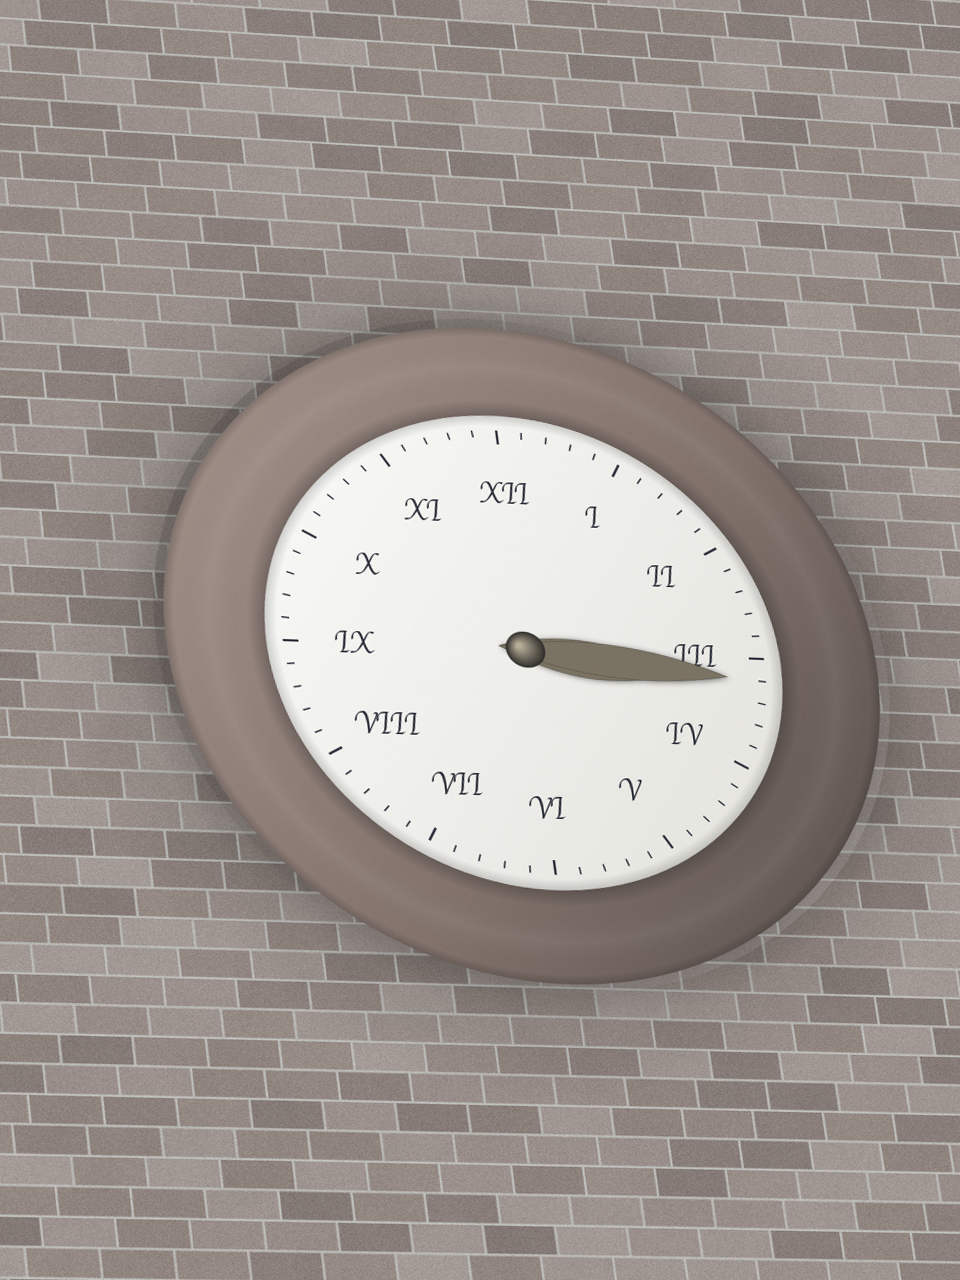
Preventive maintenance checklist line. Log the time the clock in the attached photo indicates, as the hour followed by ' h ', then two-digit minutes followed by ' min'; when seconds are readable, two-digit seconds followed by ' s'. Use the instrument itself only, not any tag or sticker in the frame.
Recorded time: 3 h 16 min
